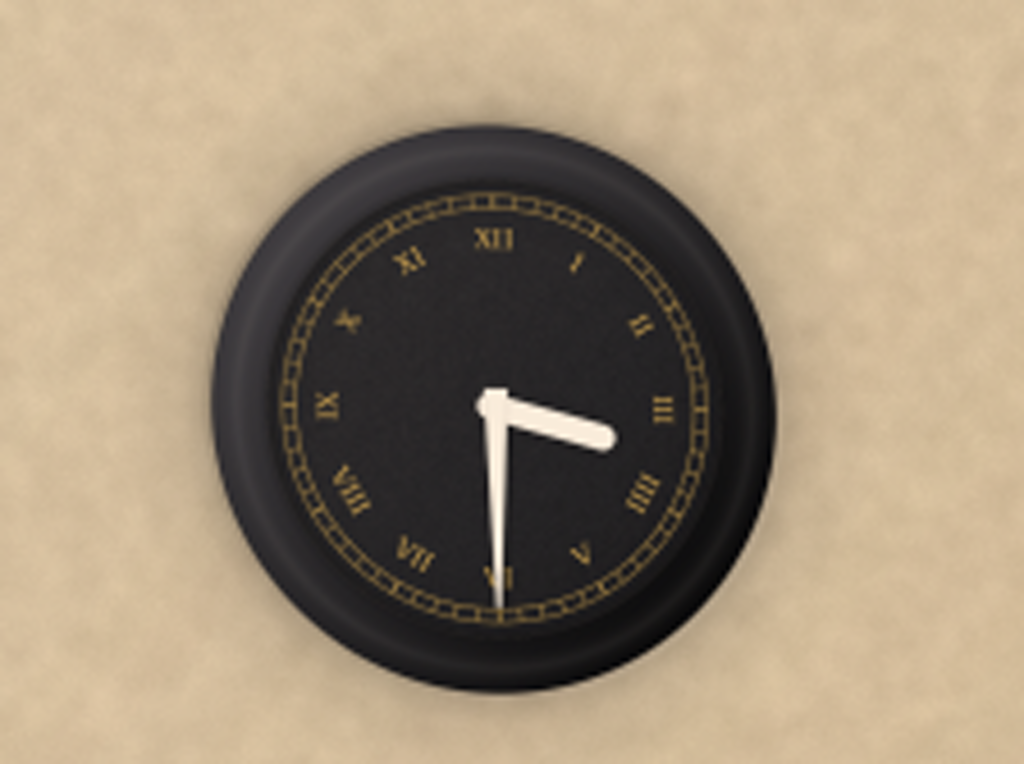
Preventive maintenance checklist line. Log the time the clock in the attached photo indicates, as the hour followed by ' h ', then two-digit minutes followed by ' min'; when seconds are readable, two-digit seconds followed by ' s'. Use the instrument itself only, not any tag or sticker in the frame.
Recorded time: 3 h 30 min
